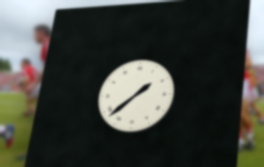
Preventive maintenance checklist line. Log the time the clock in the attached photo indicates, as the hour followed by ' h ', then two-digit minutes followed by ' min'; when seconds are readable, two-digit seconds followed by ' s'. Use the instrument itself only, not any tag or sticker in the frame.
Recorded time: 1 h 38 min
